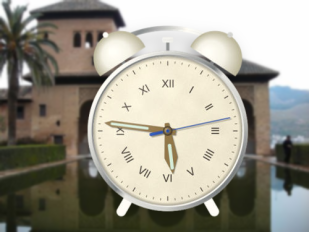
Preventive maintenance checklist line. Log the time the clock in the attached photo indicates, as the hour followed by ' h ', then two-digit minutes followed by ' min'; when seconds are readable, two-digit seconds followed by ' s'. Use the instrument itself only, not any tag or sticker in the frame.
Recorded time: 5 h 46 min 13 s
